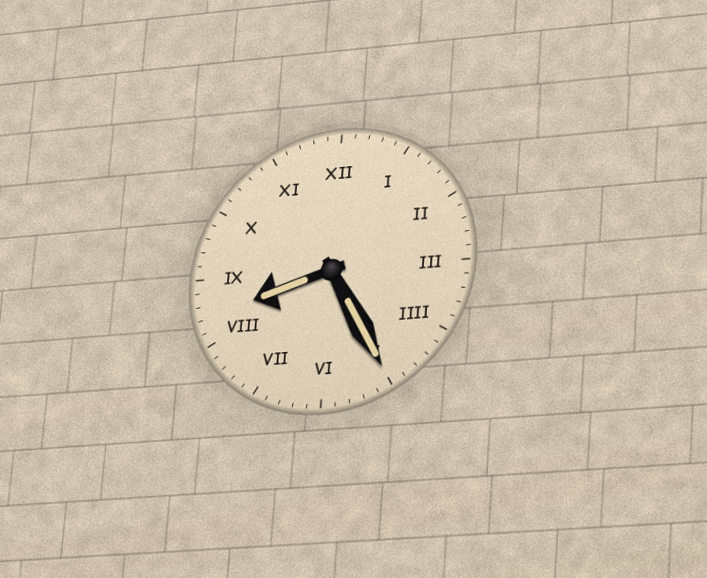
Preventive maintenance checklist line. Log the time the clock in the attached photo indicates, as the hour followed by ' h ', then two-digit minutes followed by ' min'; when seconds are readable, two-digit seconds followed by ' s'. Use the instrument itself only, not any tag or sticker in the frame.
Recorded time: 8 h 25 min
